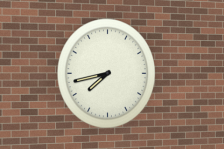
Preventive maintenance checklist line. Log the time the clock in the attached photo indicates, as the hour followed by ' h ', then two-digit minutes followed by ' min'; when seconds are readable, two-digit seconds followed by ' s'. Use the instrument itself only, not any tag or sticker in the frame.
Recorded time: 7 h 43 min
